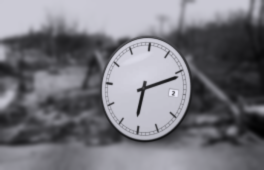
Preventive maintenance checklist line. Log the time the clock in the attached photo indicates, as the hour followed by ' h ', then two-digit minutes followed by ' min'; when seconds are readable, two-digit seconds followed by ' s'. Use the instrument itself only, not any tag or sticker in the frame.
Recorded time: 6 h 11 min
